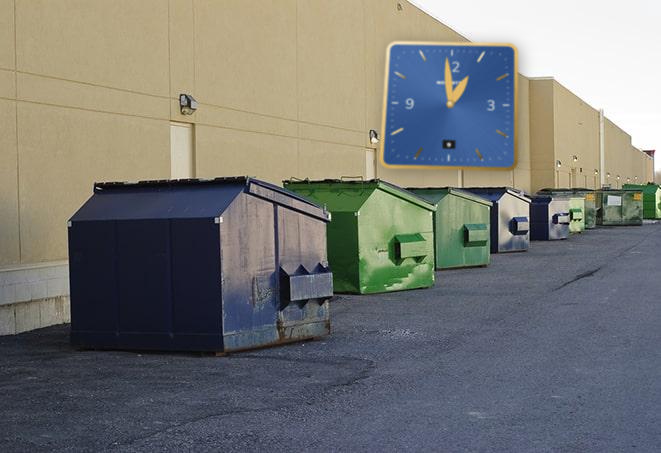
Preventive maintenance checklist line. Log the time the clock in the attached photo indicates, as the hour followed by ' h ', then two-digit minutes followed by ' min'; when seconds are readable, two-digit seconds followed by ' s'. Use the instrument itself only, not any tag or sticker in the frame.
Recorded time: 12 h 59 min
